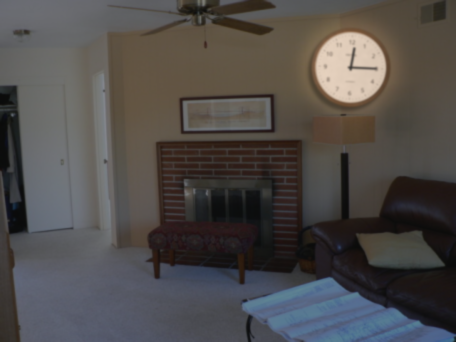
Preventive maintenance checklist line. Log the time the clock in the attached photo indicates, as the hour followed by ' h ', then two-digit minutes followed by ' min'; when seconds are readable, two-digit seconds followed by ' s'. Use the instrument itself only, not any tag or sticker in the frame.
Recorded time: 12 h 15 min
